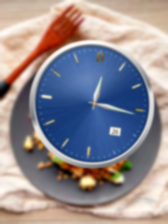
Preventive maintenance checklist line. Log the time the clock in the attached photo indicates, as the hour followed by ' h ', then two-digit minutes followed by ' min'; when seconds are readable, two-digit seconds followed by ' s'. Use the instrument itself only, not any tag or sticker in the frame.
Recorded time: 12 h 16 min
